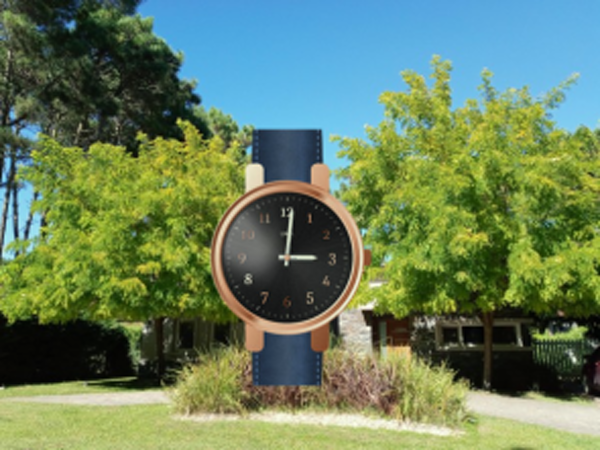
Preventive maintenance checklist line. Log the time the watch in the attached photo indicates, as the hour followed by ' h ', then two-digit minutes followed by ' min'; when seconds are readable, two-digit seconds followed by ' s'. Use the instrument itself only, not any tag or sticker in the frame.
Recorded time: 3 h 01 min
